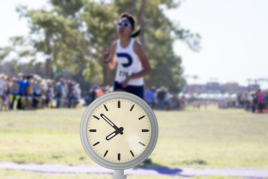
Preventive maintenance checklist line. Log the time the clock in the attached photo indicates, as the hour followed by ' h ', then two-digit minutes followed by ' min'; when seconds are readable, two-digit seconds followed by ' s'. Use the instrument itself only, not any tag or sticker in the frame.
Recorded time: 7 h 52 min
